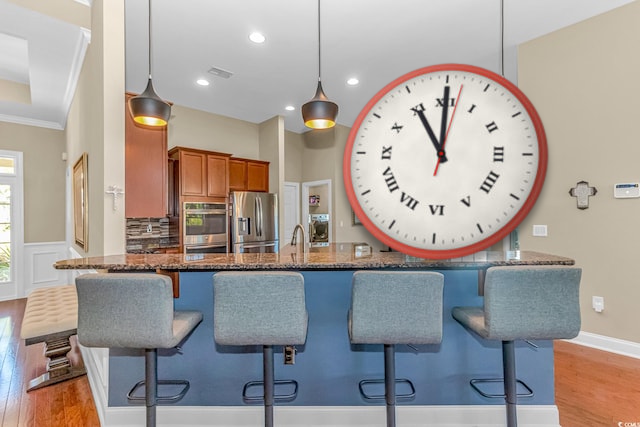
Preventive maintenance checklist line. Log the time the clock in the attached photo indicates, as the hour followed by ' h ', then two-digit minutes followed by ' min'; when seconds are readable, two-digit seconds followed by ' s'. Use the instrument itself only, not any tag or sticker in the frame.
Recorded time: 11 h 00 min 02 s
